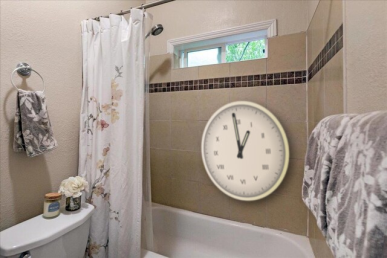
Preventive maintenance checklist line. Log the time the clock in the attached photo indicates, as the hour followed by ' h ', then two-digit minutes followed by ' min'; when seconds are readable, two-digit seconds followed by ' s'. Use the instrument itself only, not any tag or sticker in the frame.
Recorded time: 12 h 59 min
